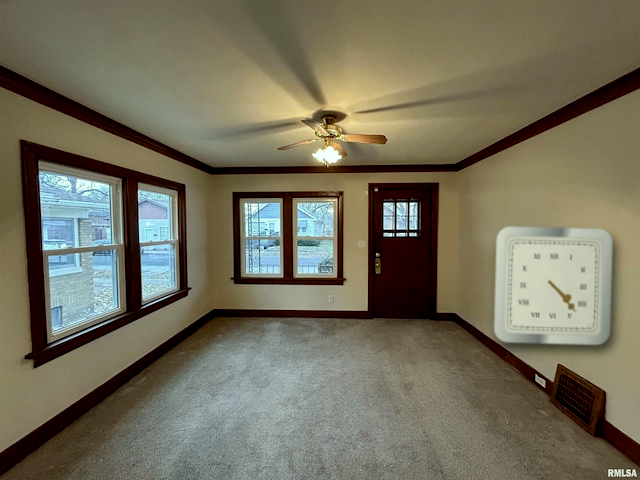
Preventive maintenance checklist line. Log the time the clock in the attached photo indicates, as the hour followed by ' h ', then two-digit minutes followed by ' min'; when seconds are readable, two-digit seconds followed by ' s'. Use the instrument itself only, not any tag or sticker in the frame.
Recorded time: 4 h 23 min
